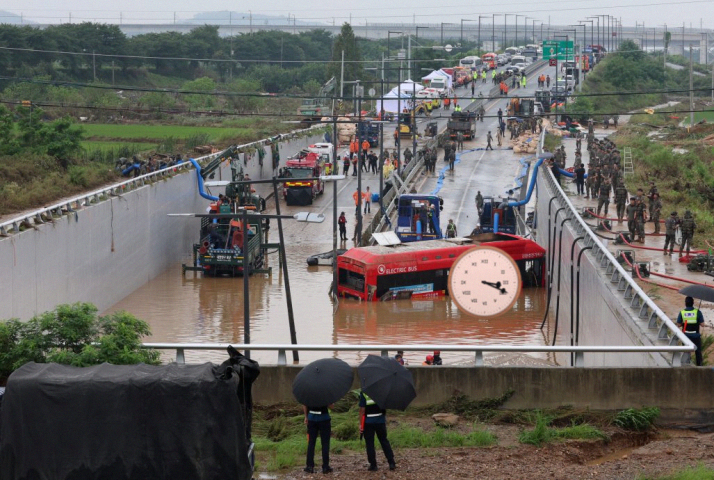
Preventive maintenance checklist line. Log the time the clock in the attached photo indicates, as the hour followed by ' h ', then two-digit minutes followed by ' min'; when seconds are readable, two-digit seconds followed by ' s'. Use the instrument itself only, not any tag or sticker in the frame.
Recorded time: 3 h 19 min
